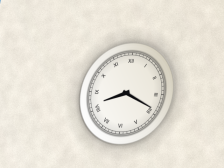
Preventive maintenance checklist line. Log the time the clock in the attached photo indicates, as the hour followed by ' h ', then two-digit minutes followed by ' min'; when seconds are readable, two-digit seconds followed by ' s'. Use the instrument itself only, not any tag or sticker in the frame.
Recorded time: 8 h 19 min
